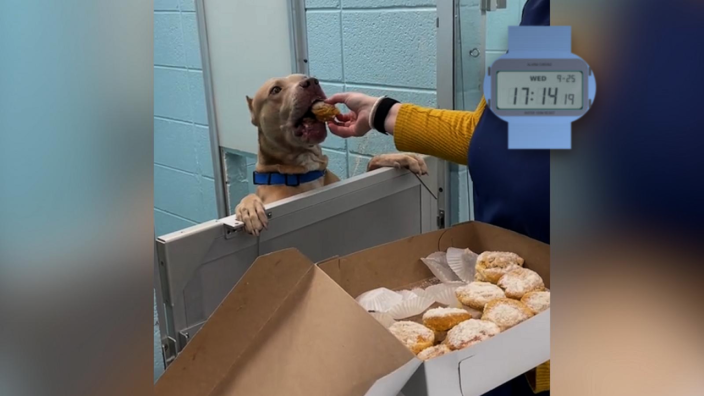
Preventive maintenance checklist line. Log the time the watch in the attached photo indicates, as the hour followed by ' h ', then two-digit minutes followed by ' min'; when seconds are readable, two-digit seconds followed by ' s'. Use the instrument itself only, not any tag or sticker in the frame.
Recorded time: 17 h 14 min 19 s
